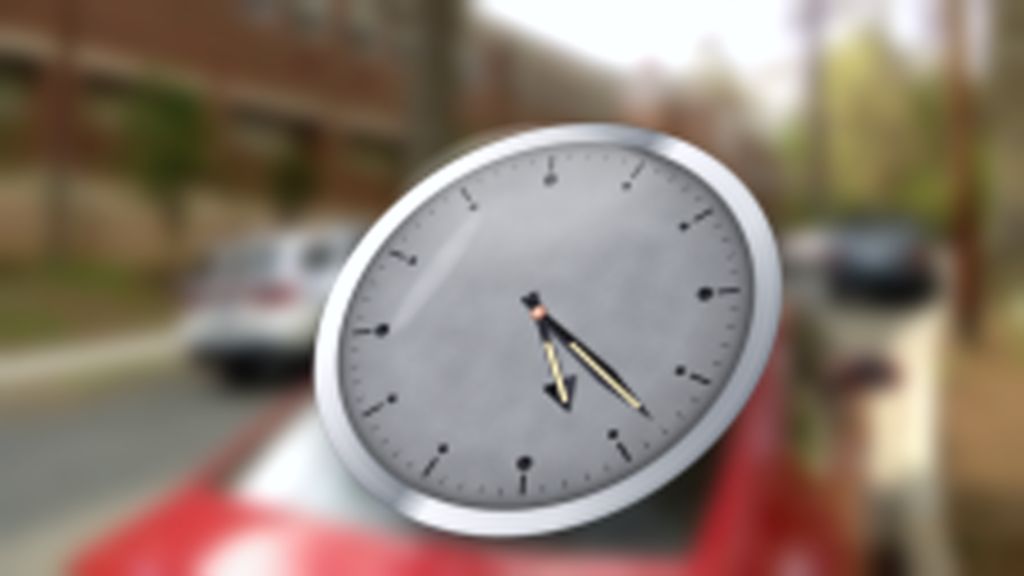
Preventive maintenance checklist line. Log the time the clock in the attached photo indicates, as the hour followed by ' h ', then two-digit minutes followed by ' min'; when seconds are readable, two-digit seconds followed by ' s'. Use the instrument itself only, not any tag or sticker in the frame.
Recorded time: 5 h 23 min
